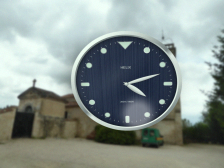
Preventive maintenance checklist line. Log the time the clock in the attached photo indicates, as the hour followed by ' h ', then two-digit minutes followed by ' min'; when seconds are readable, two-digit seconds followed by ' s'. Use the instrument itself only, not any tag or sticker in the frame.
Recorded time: 4 h 12 min
